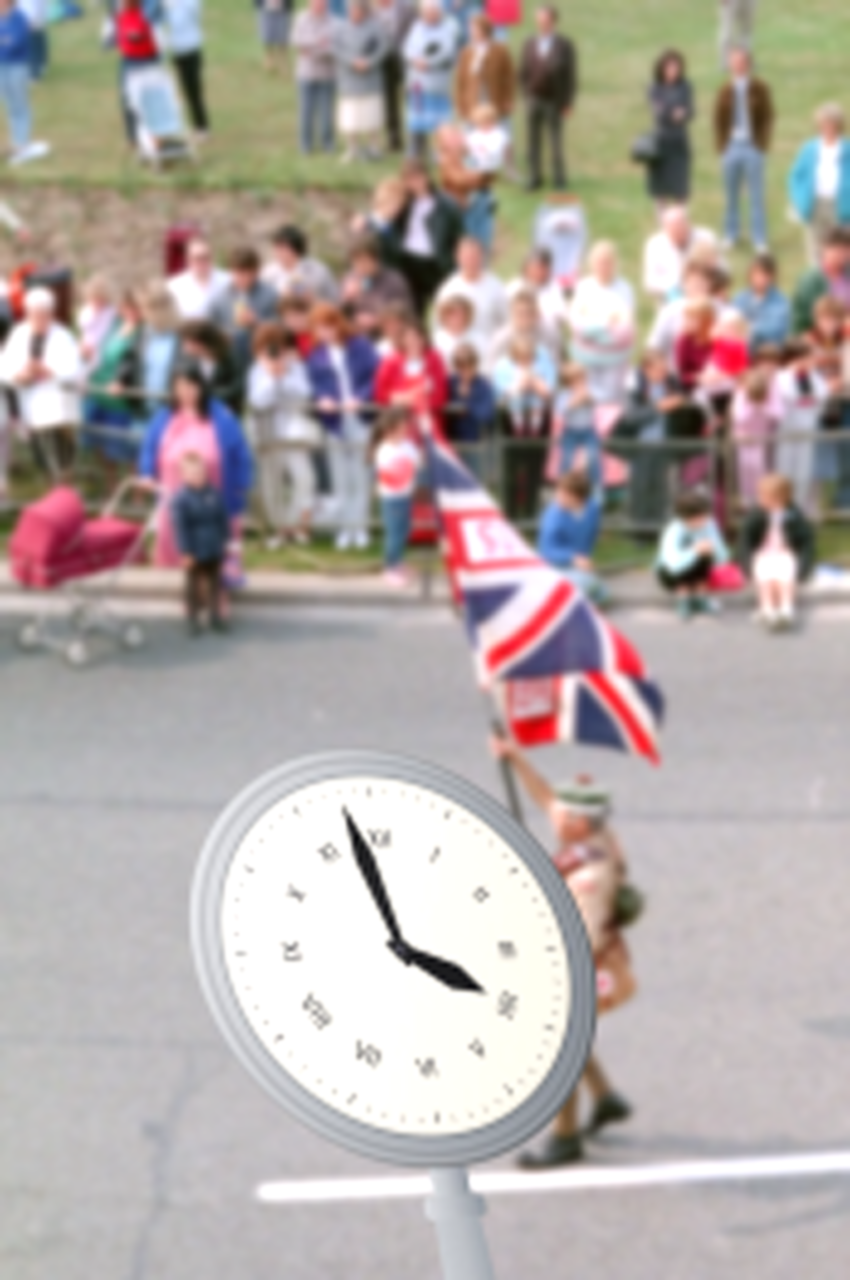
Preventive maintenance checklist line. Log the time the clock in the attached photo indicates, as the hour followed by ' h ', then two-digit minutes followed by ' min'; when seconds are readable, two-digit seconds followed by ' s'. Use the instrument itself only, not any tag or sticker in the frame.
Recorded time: 3 h 58 min
